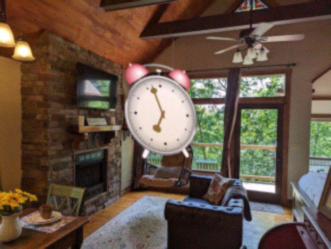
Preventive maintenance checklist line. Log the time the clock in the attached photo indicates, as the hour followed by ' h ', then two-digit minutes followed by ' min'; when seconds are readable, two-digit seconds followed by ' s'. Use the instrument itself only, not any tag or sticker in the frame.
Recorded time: 6 h 57 min
